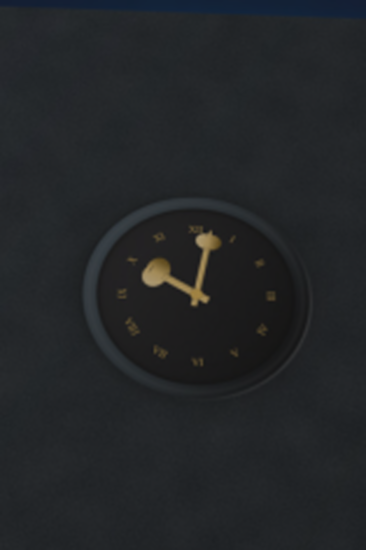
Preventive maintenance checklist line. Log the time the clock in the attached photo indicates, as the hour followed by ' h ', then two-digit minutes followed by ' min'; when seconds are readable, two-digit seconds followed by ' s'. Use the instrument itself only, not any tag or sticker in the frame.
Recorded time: 10 h 02 min
